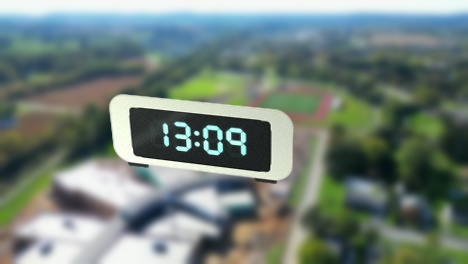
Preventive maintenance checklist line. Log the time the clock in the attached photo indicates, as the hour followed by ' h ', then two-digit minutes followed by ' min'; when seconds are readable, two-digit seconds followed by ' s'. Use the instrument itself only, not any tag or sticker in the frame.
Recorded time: 13 h 09 min
